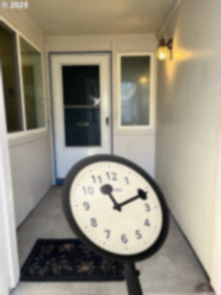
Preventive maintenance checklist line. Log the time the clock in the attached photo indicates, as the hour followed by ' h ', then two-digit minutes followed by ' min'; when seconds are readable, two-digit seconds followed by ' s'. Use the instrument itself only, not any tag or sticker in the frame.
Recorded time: 11 h 11 min
